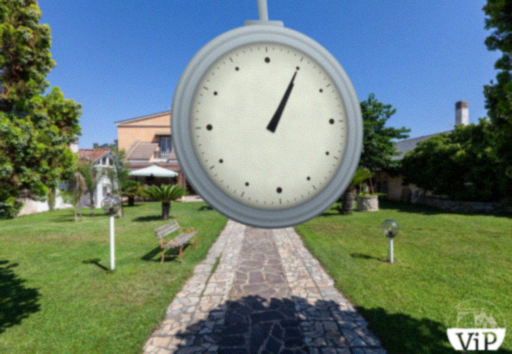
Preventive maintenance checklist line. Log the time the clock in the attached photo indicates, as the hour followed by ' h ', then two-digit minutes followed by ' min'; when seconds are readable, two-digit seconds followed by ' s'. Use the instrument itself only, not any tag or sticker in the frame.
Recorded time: 1 h 05 min
